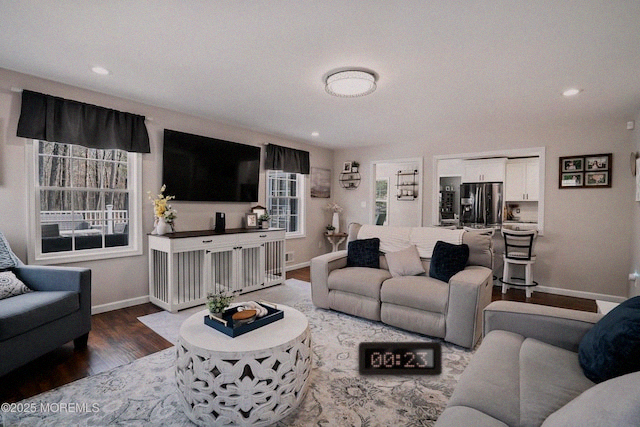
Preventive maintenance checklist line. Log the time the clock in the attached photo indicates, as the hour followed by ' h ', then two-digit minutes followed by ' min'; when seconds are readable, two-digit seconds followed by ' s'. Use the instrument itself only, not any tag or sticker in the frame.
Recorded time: 0 h 23 min
